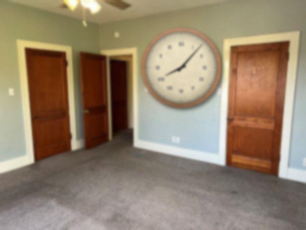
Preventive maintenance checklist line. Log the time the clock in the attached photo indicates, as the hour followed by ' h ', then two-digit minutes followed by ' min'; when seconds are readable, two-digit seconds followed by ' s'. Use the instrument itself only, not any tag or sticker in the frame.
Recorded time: 8 h 07 min
